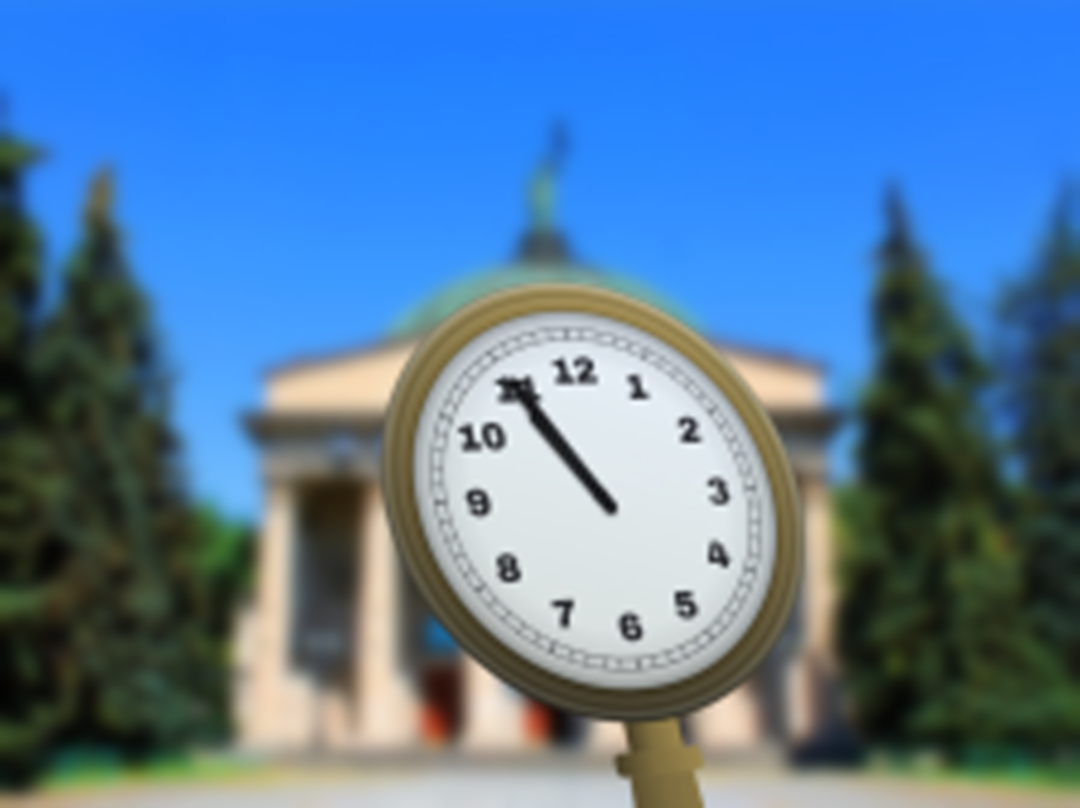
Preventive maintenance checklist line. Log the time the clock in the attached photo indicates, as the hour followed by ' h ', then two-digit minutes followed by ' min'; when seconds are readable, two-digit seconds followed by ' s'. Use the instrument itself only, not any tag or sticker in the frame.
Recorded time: 10 h 55 min
